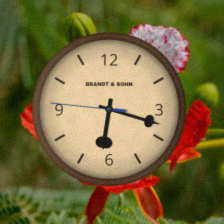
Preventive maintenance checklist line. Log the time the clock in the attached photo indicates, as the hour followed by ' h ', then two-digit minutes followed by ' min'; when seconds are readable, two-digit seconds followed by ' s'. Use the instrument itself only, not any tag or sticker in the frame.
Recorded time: 6 h 17 min 46 s
